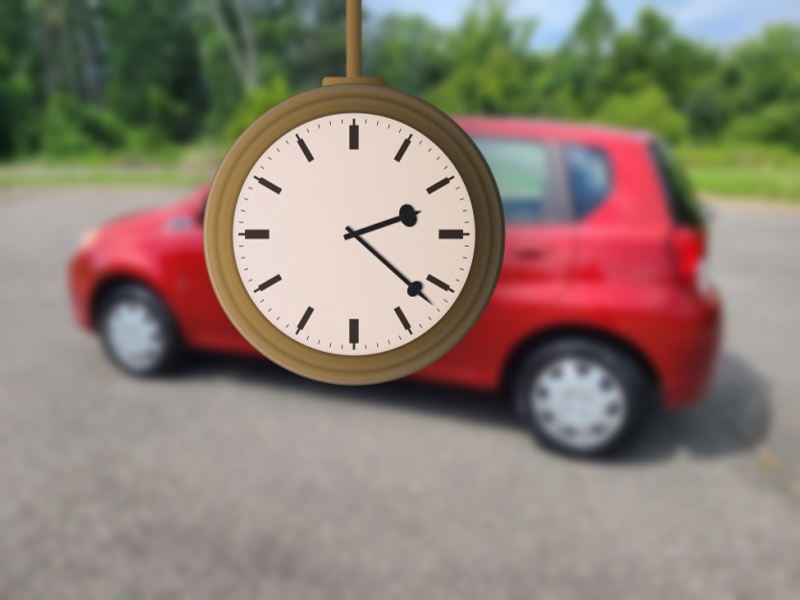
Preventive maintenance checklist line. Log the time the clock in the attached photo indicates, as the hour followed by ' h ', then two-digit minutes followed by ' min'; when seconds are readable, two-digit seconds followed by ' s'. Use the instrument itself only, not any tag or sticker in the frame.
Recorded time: 2 h 22 min
